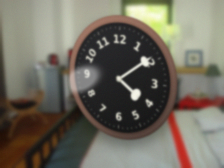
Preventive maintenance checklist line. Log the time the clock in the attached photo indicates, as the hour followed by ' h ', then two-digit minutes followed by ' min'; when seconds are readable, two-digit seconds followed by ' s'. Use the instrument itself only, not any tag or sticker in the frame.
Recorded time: 4 h 09 min
